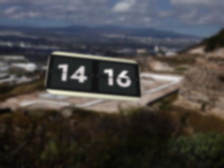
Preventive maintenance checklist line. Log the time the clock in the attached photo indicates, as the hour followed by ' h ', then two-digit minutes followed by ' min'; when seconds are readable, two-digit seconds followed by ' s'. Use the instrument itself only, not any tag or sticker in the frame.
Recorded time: 14 h 16 min
